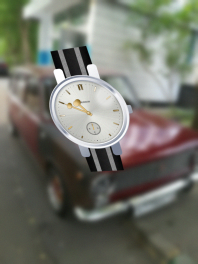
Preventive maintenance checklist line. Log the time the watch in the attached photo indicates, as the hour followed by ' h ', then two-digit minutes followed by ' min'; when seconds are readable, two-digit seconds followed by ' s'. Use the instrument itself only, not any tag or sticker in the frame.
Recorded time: 10 h 50 min
